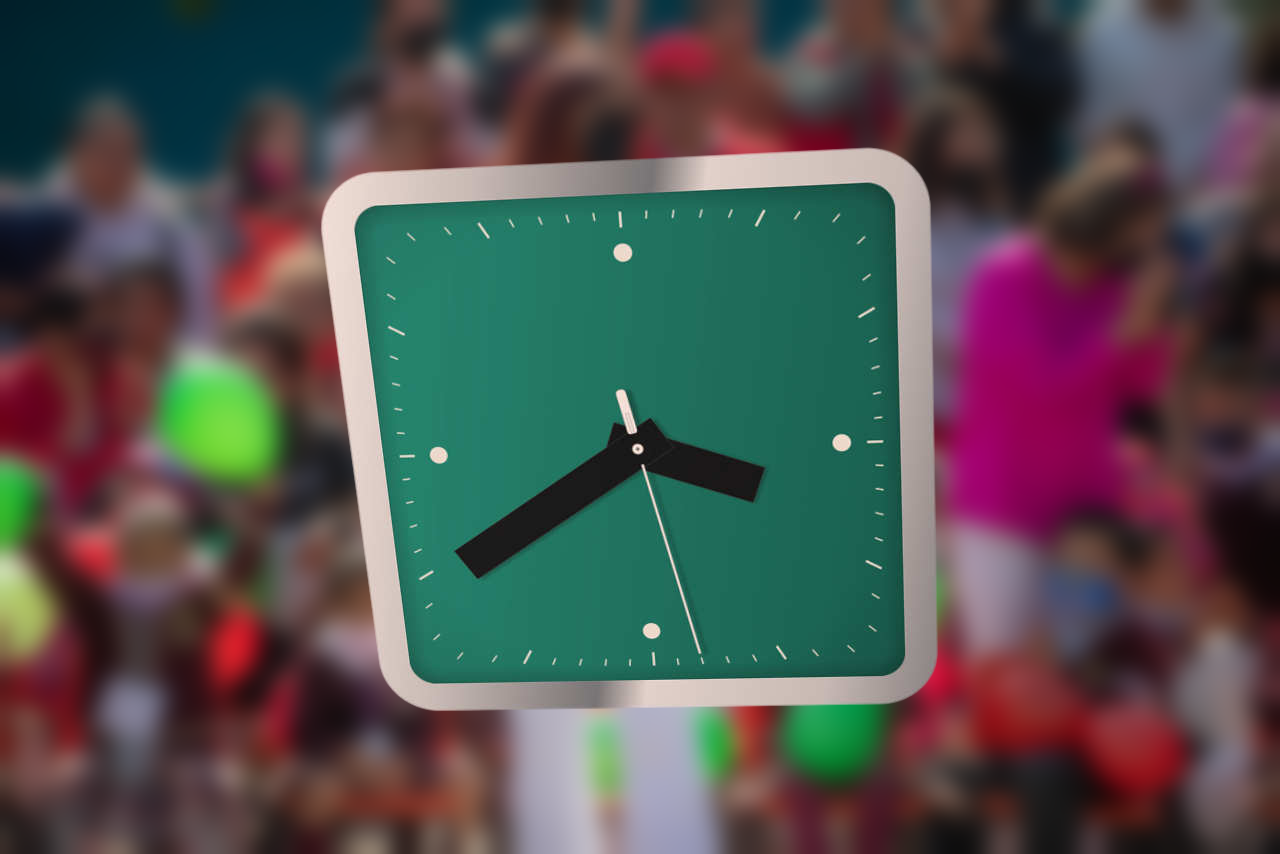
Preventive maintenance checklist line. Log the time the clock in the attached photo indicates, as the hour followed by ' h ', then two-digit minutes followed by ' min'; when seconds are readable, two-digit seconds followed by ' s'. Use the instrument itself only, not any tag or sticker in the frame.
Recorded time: 3 h 39 min 28 s
